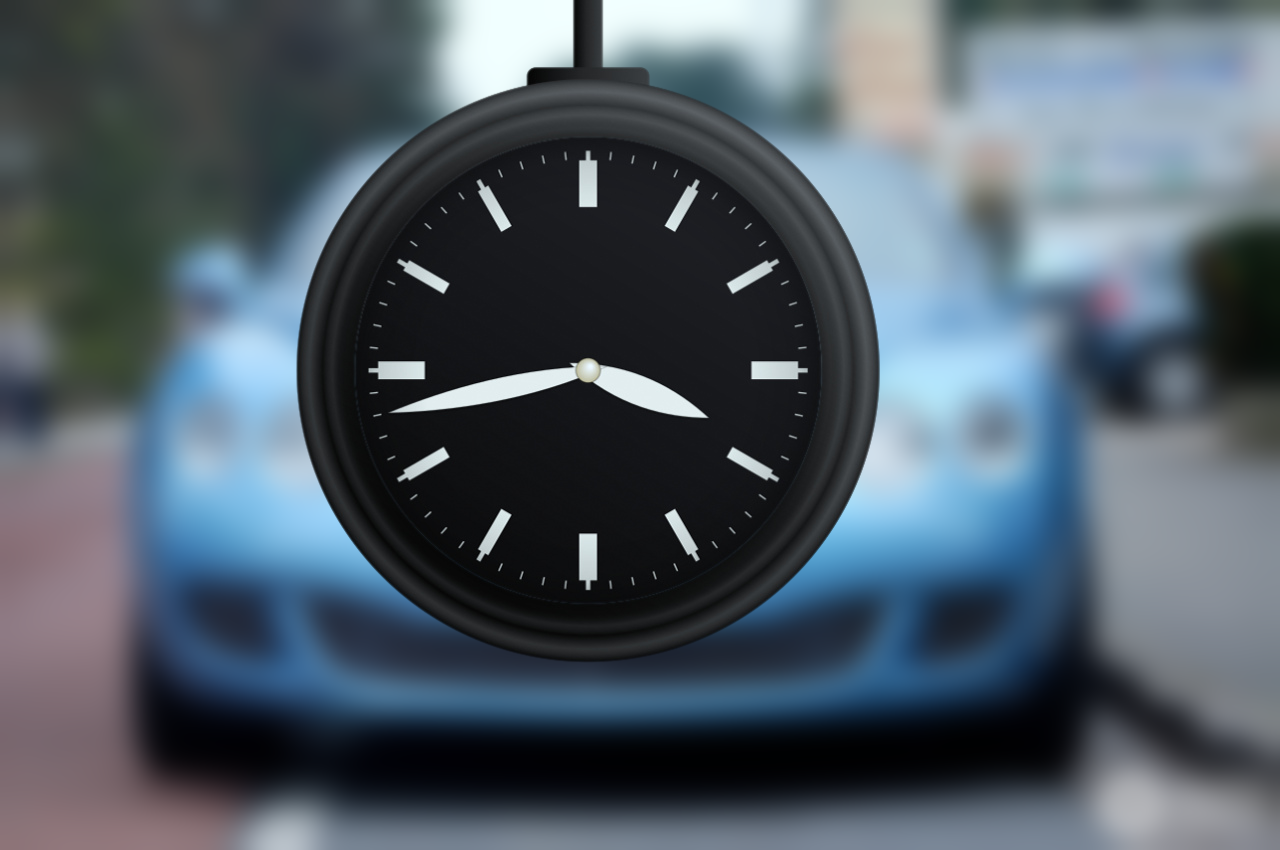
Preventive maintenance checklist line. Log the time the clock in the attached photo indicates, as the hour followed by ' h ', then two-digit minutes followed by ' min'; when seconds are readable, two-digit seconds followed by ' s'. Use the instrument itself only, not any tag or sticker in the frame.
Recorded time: 3 h 43 min
